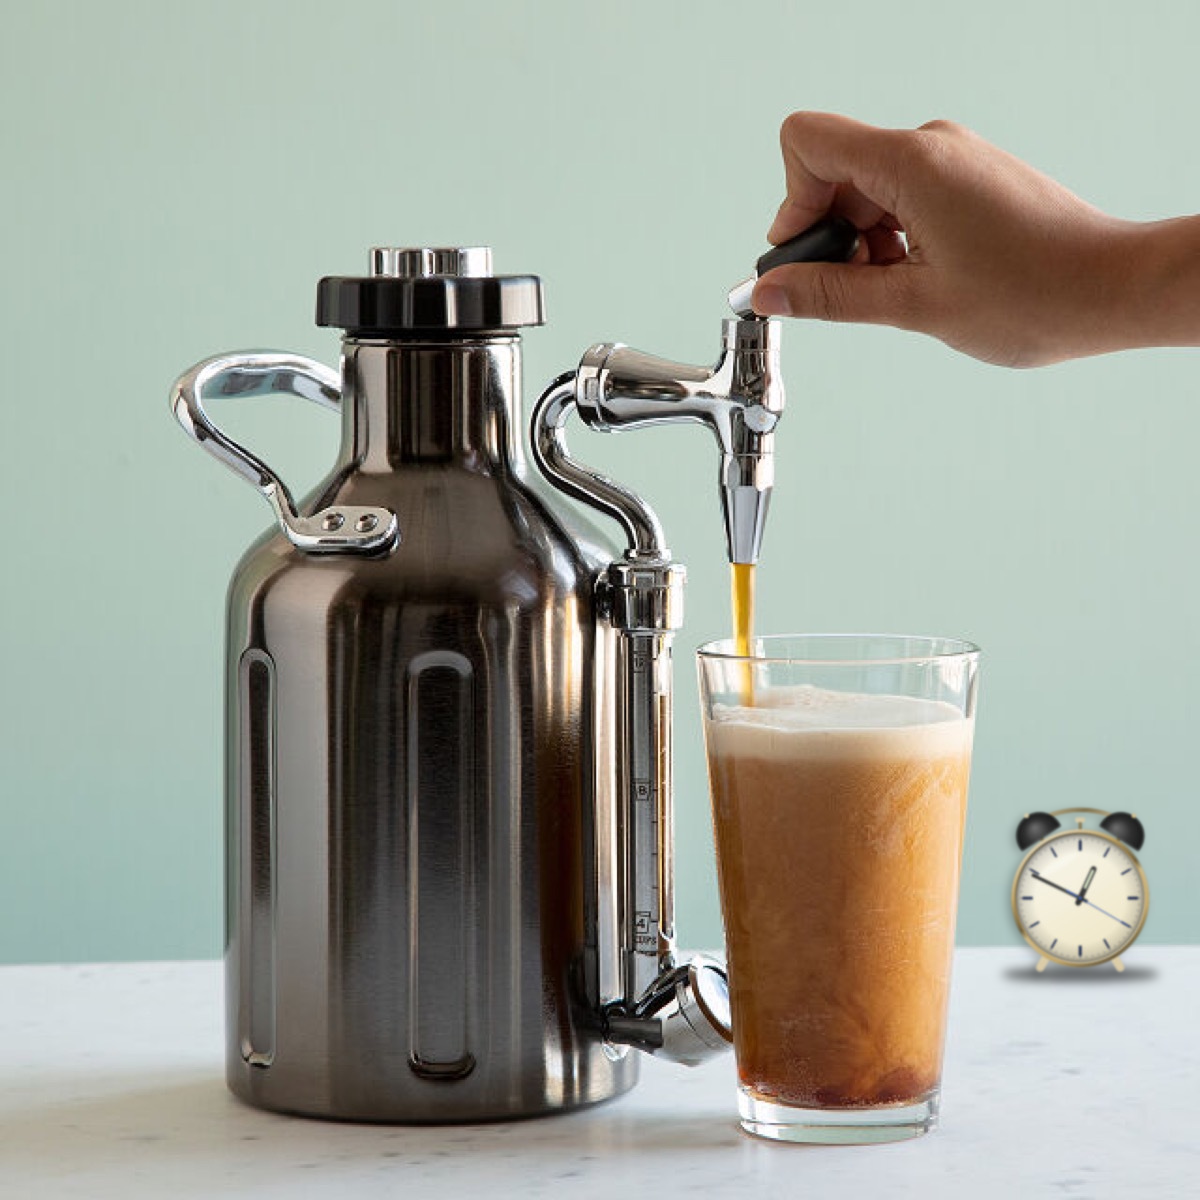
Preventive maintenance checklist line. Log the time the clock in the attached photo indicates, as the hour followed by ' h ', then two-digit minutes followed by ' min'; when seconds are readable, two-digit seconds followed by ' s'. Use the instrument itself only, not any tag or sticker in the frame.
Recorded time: 12 h 49 min 20 s
